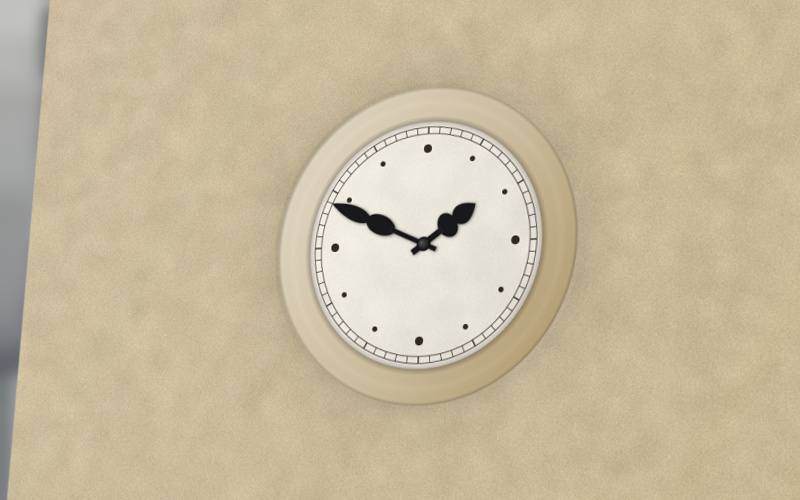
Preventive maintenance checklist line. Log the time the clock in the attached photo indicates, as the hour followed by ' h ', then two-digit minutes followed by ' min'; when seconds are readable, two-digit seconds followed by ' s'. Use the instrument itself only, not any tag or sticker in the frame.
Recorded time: 1 h 49 min
